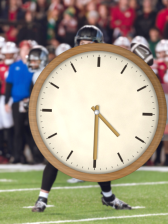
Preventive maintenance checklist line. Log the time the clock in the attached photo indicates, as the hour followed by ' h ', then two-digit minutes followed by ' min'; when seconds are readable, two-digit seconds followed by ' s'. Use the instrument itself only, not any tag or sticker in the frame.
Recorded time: 4 h 30 min
